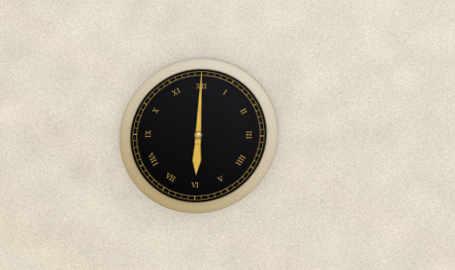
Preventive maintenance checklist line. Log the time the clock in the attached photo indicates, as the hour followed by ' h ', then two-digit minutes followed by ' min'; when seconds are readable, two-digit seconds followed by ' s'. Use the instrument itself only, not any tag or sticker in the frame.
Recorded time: 6 h 00 min
